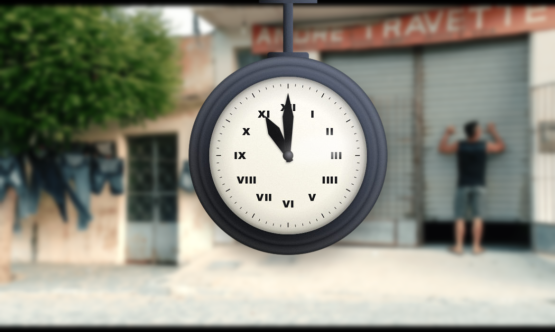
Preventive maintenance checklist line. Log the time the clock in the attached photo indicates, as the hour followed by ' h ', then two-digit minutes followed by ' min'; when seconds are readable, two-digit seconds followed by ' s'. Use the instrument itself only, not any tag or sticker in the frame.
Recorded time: 11 h 00 min
